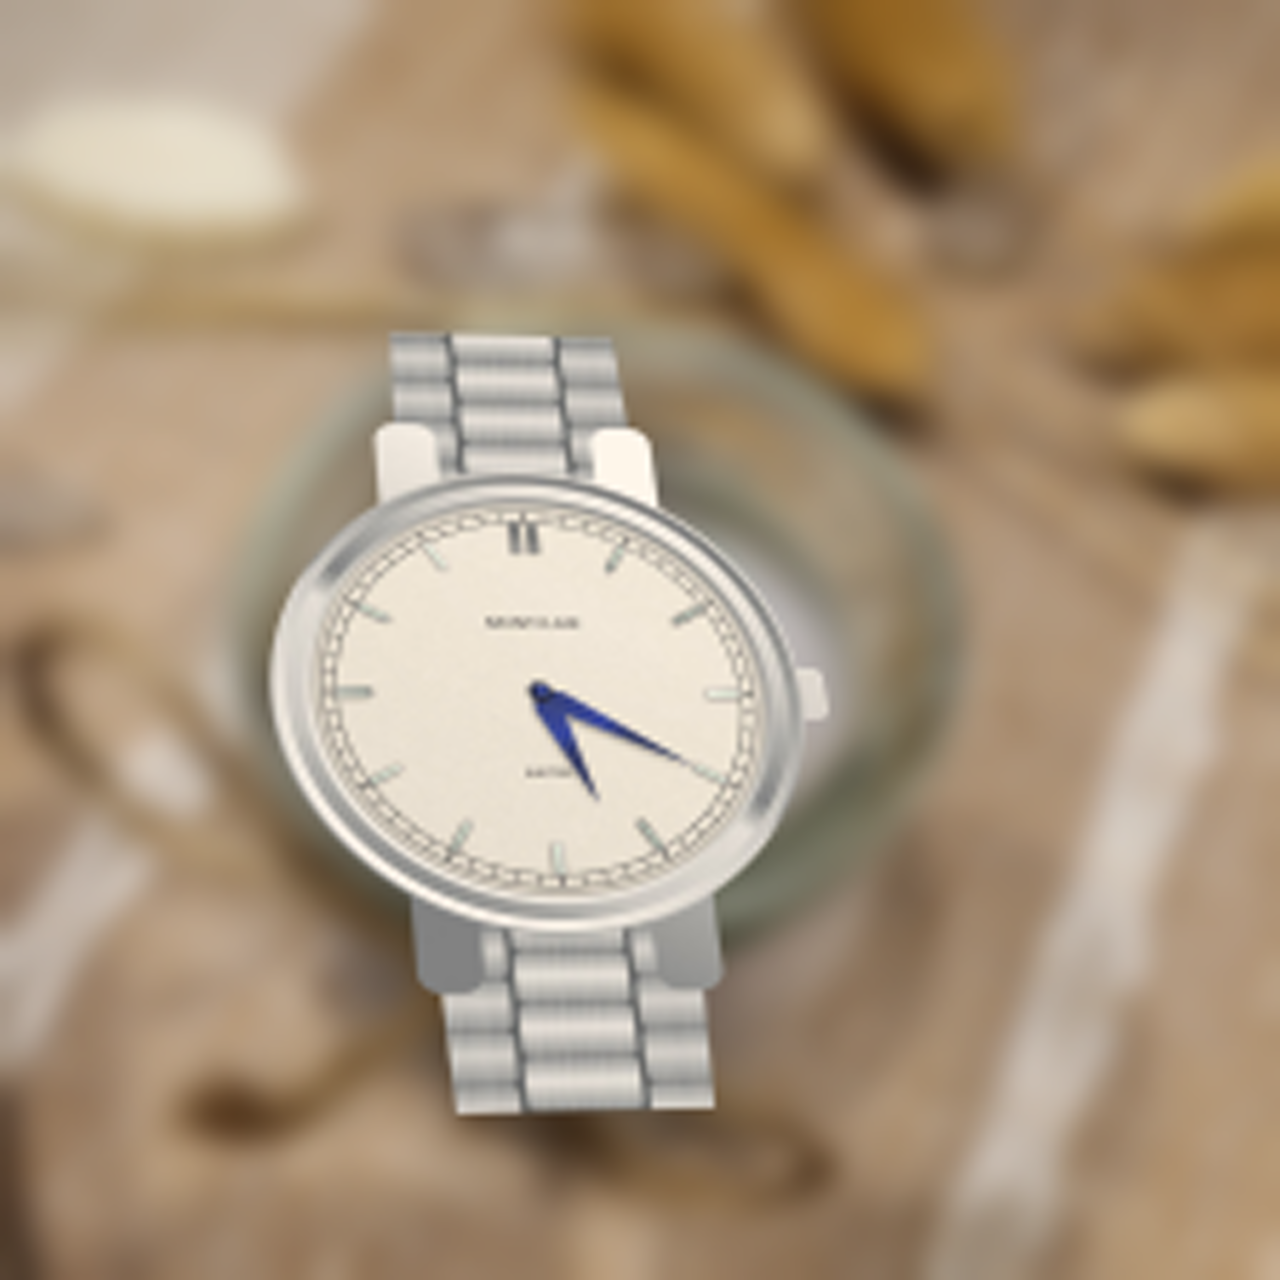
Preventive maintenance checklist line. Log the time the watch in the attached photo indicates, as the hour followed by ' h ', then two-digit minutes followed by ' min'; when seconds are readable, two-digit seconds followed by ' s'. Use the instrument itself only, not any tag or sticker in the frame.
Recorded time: 5 h 20 min
